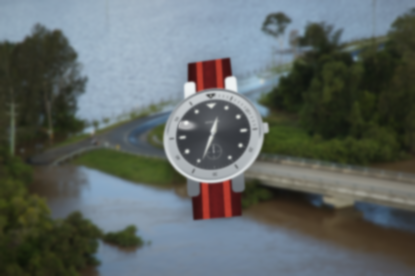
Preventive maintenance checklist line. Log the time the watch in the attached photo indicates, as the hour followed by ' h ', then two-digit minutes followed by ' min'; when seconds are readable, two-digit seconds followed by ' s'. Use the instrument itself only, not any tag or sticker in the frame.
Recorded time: 12 h 34 min
